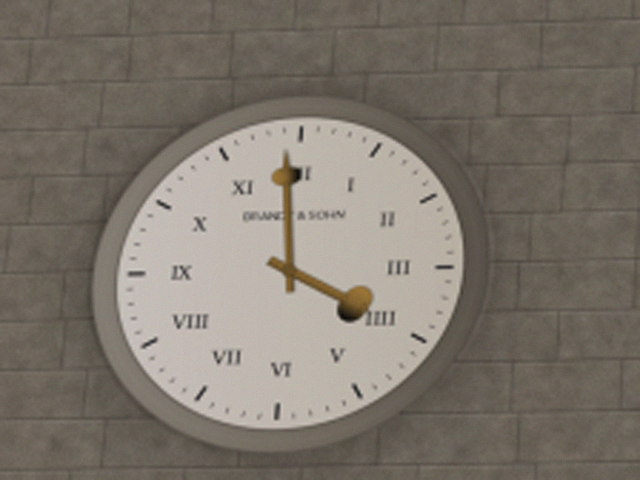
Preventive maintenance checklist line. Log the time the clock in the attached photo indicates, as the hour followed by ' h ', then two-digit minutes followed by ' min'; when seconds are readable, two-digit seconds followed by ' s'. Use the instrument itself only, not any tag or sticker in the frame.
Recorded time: 3 h 59 min
